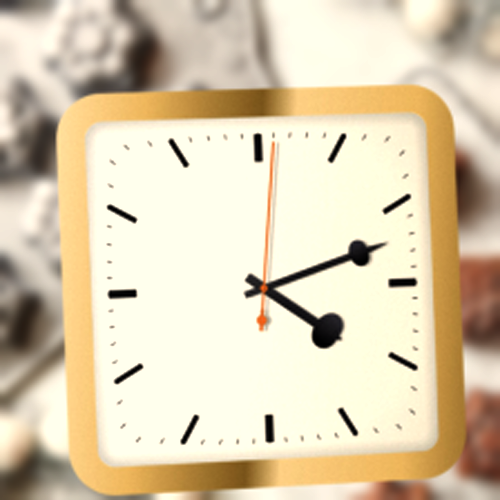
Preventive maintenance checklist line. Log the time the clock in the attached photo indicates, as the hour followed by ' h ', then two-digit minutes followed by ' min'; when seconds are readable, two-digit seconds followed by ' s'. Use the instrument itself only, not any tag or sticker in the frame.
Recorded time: 4 h 12 min 01 s
